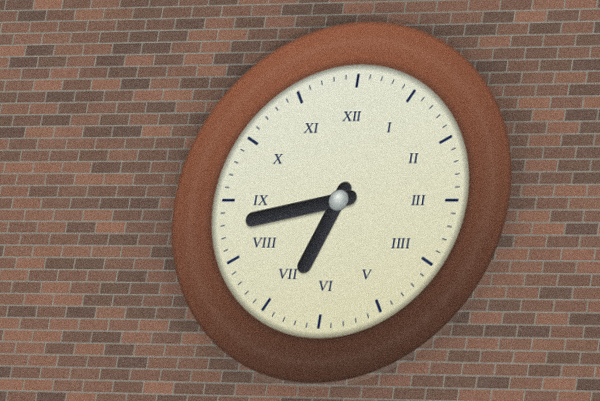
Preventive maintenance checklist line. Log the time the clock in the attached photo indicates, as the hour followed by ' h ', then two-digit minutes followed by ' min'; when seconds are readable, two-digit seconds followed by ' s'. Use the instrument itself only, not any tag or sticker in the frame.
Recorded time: 6 h 43 min
